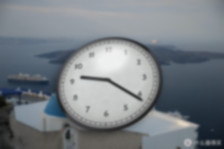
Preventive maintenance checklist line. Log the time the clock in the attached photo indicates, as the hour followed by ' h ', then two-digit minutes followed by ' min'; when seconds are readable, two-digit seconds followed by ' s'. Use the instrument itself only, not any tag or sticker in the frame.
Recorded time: 9 h 21 min
